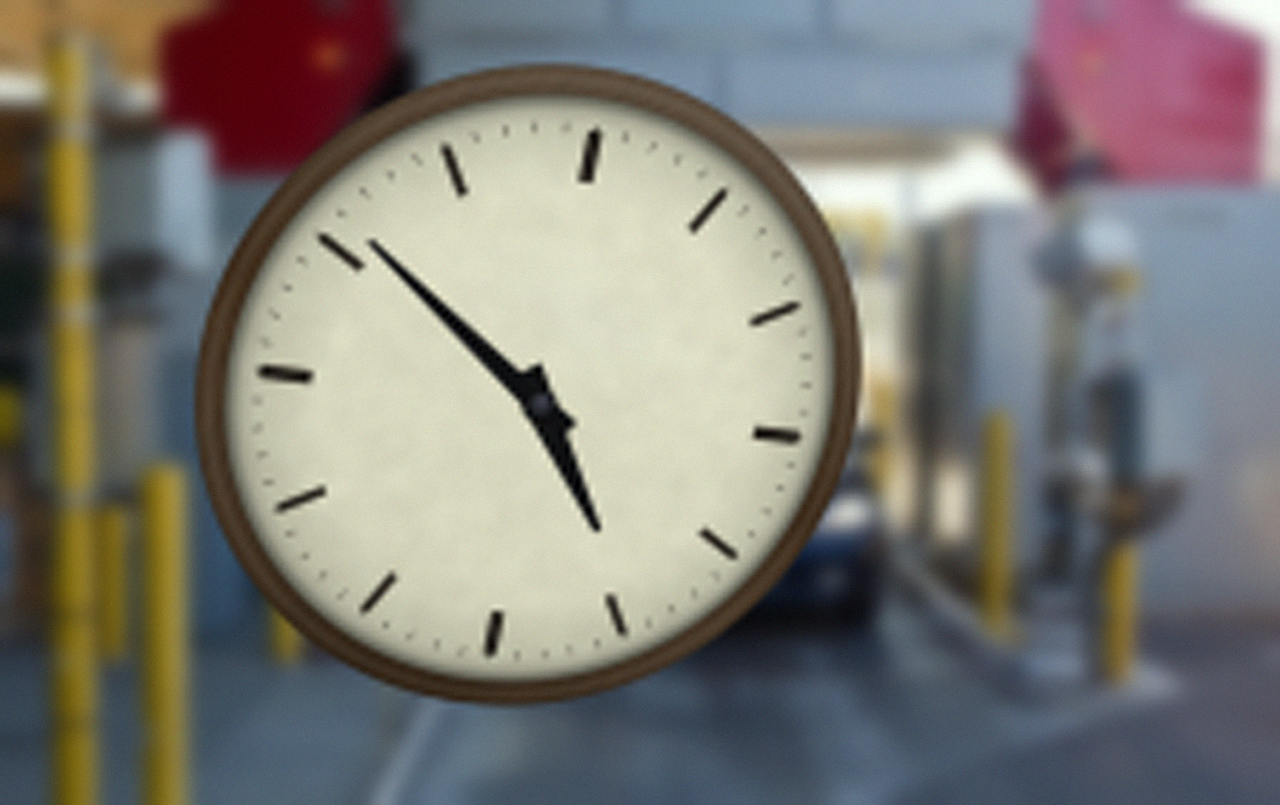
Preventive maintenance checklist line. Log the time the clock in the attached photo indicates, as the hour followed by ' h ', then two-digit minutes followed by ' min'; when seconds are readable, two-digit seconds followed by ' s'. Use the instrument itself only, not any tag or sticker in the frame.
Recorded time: 4 h 51 min
